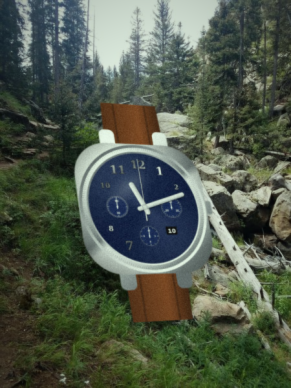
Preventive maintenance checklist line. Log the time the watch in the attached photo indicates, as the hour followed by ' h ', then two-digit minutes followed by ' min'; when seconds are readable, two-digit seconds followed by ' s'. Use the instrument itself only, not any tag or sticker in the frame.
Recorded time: 11 h 12 min
